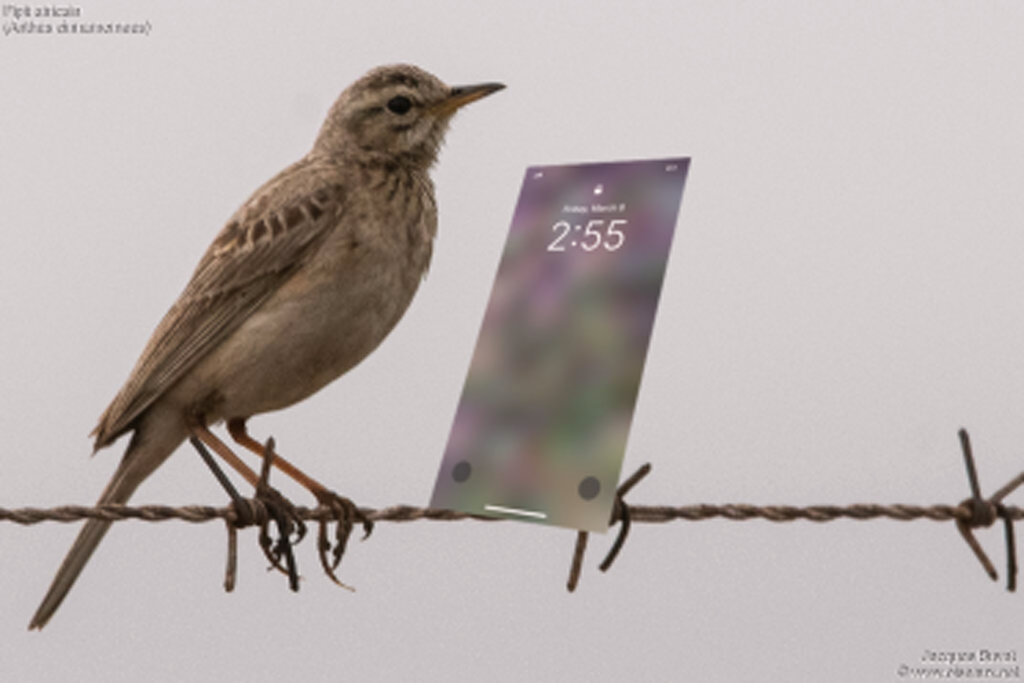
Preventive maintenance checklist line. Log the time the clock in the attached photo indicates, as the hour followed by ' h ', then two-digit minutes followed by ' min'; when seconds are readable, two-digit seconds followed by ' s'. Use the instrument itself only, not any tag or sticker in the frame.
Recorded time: 2 h 55 min
